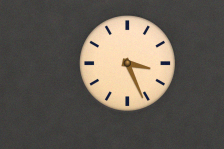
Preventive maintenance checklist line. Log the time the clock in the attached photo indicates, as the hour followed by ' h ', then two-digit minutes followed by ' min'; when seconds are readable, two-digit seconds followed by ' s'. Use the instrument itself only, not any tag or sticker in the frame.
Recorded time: 3 h 26 min
